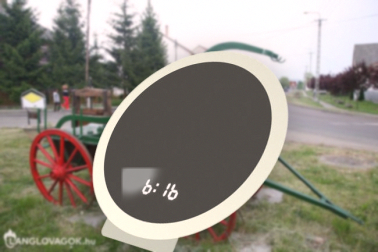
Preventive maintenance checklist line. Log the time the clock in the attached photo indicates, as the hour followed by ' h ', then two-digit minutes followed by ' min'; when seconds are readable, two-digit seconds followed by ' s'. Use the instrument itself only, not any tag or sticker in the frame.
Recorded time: 6 h 16 min
